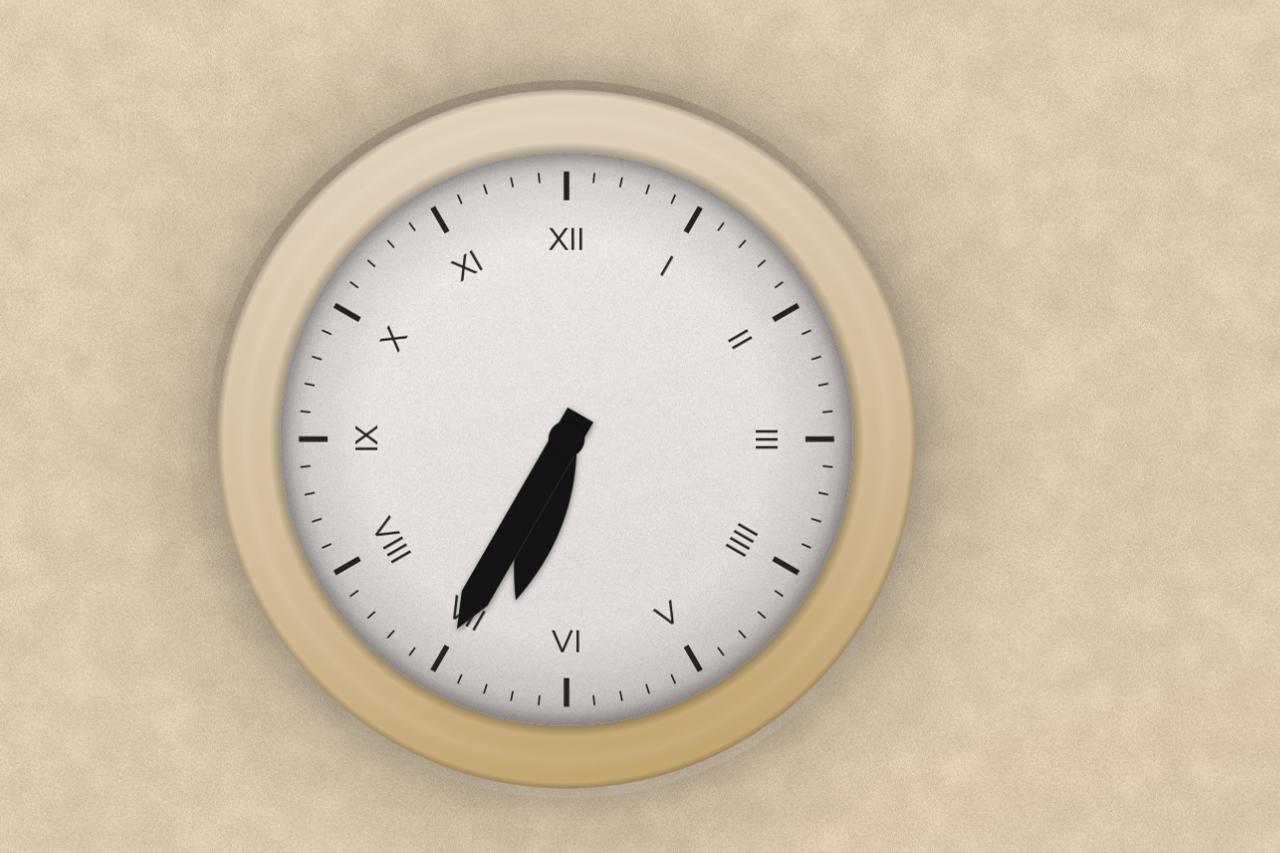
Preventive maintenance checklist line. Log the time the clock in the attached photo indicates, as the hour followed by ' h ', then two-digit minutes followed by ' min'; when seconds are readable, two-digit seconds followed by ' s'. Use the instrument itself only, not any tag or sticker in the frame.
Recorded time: 6 h 35 min
